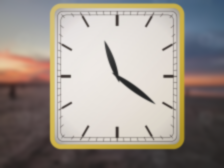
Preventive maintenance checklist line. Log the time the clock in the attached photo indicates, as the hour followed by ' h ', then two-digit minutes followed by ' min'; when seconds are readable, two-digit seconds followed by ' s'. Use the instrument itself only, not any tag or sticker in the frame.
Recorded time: 11 h 21 min
